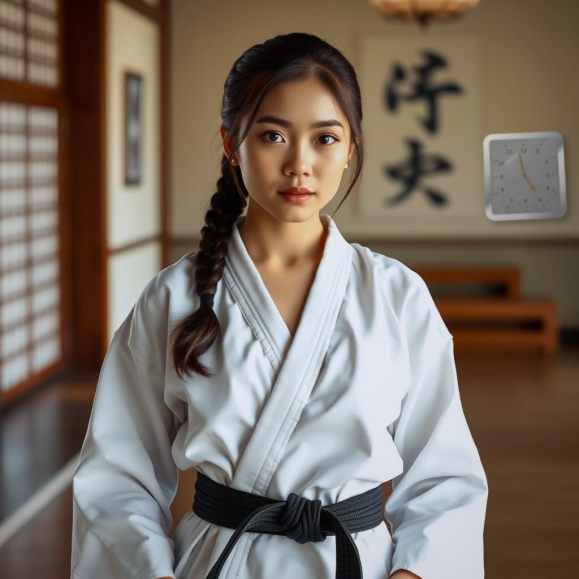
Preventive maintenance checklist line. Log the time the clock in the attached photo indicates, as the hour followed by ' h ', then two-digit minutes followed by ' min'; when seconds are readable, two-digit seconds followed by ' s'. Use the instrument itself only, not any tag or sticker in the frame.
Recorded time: 4 h 58 min
